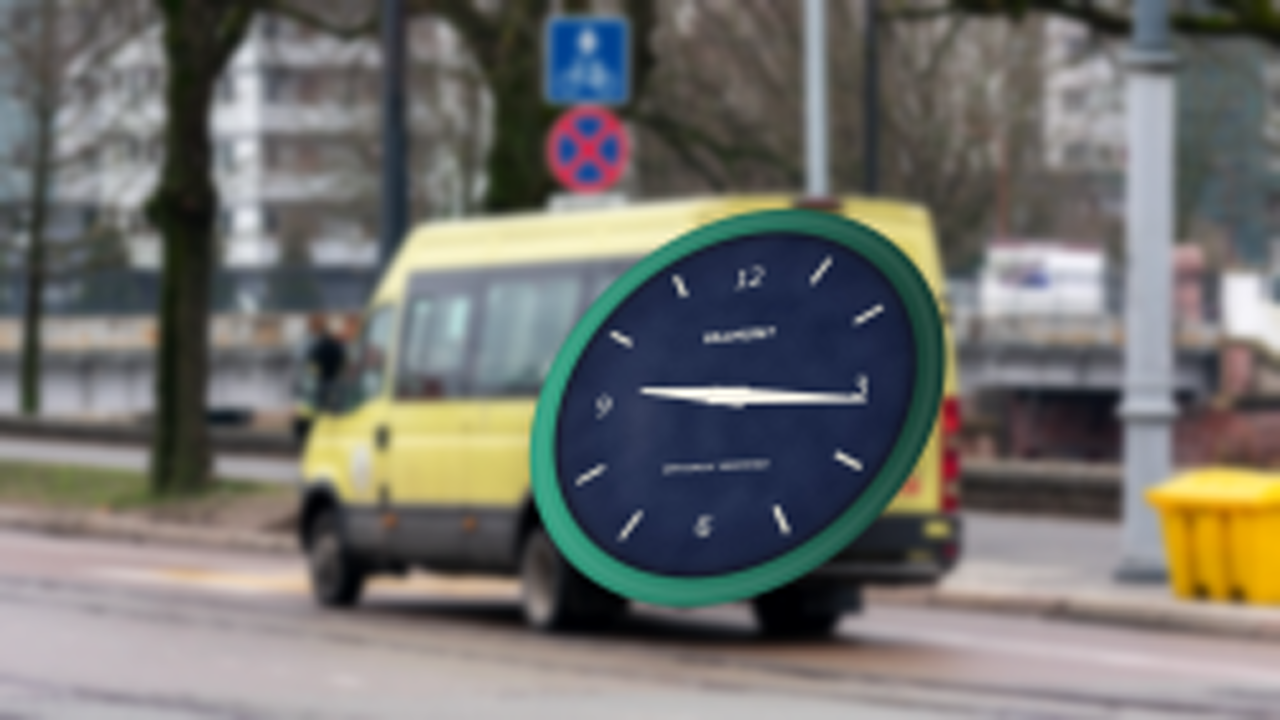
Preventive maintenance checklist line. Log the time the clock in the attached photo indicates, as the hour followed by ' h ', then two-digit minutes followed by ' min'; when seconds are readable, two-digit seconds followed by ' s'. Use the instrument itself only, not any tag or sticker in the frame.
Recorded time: 9 h 16 min
